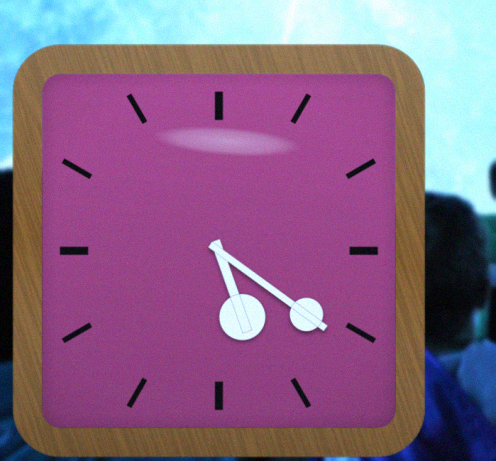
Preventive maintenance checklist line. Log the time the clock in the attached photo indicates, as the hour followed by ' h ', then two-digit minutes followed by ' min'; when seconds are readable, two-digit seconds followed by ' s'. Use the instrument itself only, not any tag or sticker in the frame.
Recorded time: 5 h 21 min
